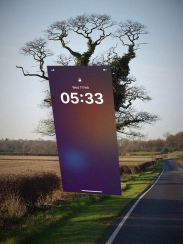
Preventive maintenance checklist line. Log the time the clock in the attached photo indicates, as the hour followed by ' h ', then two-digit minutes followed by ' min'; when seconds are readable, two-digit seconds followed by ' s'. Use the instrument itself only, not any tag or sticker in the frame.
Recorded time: 5 h 33 min
